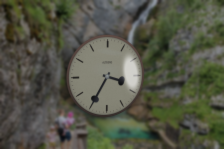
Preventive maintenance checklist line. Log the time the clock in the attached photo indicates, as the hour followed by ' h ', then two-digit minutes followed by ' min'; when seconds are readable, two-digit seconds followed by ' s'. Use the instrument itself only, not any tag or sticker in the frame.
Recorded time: 3 h 35 min
